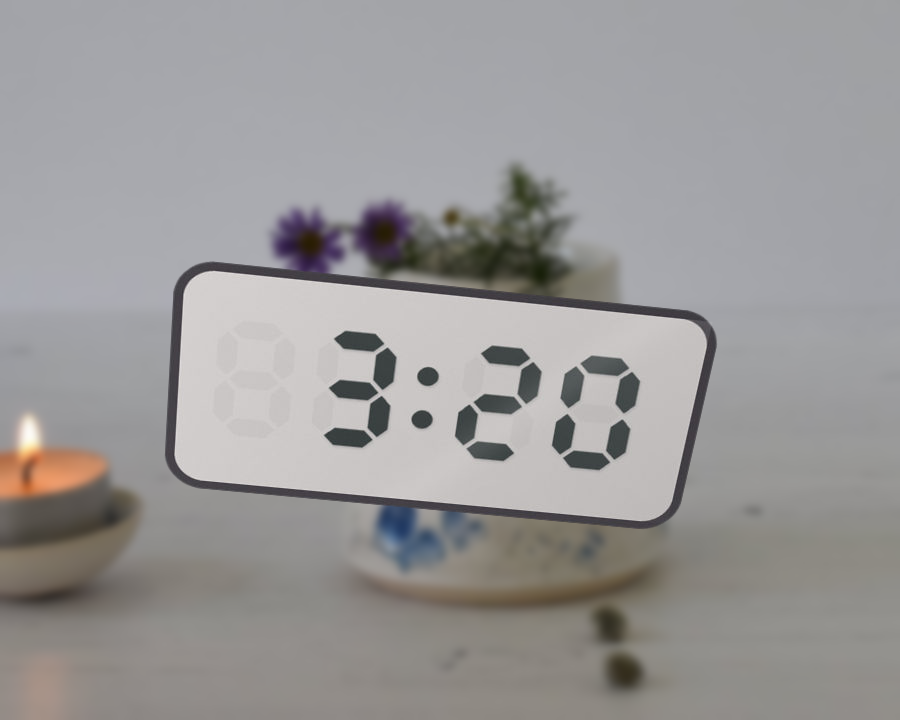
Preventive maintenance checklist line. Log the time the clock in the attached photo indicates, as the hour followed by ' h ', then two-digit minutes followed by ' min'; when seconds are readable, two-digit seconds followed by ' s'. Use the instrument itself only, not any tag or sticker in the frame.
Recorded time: 3 h 20 min
